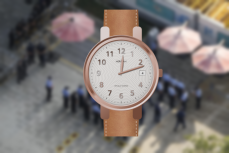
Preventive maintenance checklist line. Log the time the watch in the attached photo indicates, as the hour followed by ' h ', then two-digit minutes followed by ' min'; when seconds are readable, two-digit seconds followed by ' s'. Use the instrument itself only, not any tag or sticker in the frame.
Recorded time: 12 h 12 min
